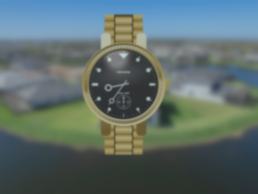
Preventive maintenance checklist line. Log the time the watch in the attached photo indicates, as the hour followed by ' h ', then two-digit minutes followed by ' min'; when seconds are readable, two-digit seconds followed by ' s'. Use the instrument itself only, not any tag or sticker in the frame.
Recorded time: 8 h 36 min
